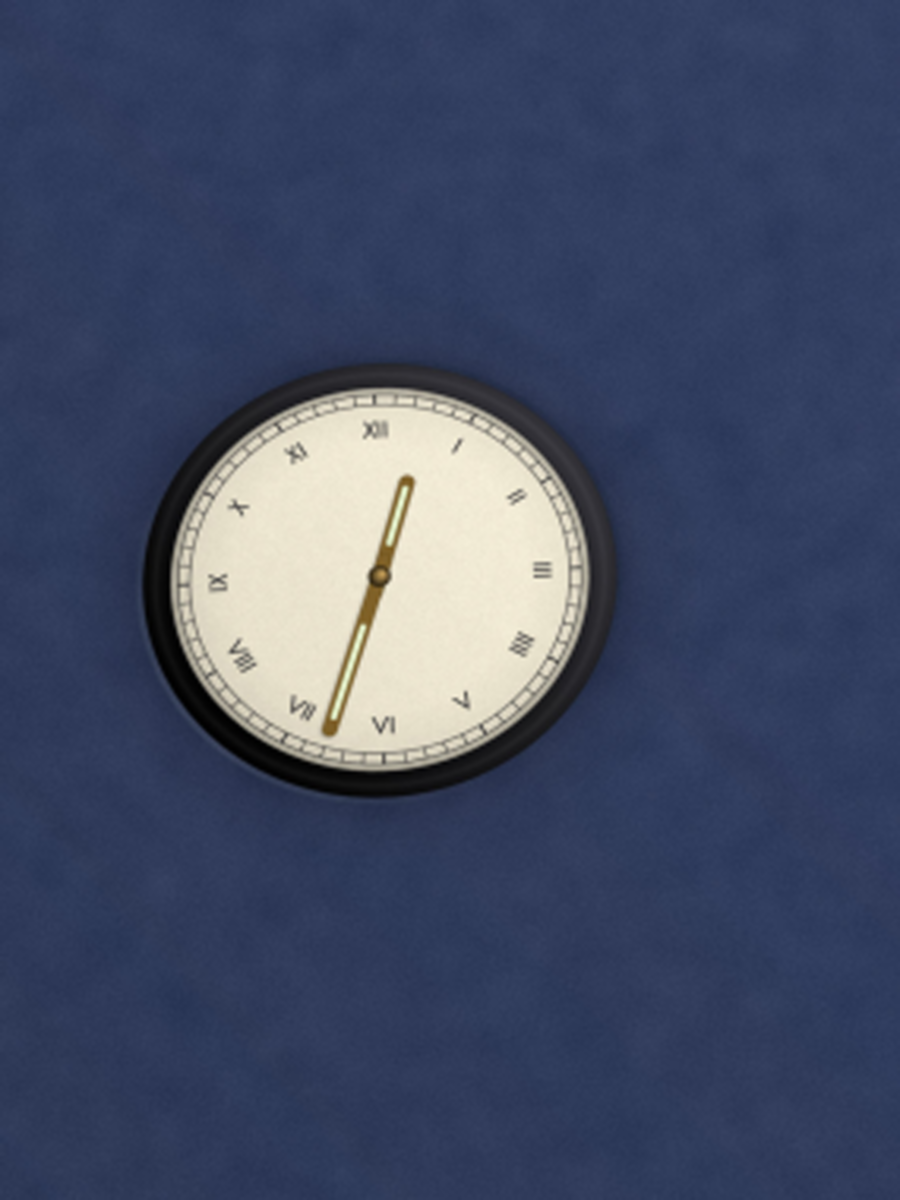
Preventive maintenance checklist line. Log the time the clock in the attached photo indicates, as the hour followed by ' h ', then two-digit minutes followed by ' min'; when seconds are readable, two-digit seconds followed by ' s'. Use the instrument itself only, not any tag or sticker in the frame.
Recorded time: 12 h 33 min
